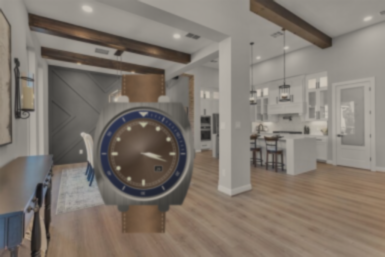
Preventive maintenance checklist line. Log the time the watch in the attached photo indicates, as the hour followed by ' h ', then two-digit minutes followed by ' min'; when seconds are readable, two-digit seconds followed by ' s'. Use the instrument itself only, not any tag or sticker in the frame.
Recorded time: 3 h 18 min
